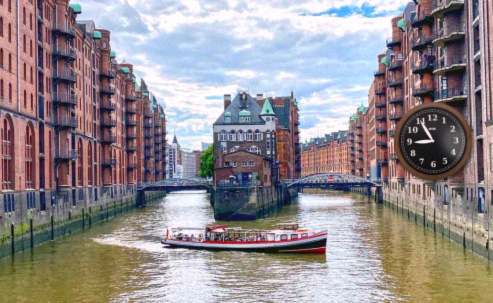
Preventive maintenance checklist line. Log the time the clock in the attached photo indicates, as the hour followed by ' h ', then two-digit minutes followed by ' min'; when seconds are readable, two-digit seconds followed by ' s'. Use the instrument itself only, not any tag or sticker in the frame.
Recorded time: 8 h 55 min
